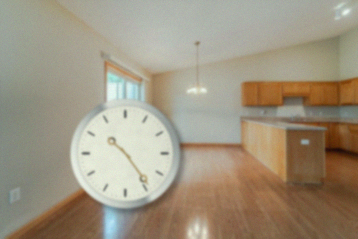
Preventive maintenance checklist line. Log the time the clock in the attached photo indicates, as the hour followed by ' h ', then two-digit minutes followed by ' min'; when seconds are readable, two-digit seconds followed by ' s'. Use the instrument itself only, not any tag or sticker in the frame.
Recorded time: 10 h 24 min
